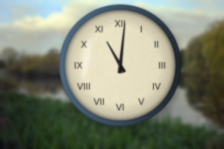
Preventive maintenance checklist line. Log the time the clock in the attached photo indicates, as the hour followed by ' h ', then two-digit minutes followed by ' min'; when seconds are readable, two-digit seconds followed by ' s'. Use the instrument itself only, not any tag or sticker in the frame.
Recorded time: 11 h 01 min
